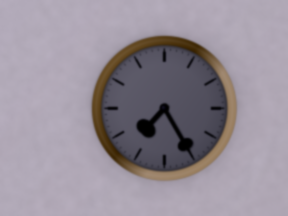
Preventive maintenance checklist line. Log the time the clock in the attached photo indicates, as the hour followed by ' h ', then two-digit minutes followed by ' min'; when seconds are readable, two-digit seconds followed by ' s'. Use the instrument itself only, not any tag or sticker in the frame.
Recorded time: 7 h 25 min
